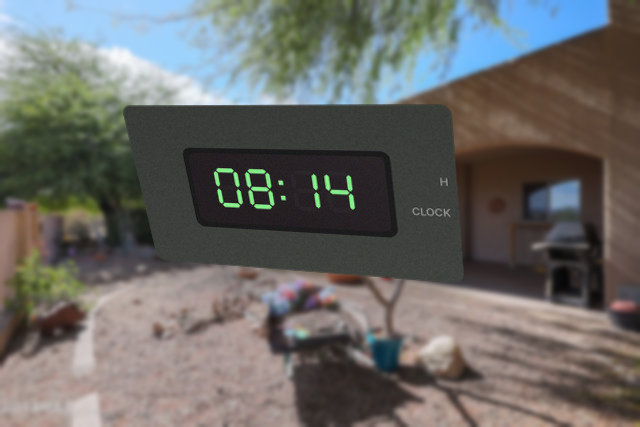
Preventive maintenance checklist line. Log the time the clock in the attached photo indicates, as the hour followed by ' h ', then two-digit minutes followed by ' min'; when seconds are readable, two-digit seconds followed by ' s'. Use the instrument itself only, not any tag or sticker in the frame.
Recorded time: 8 h 14 min
